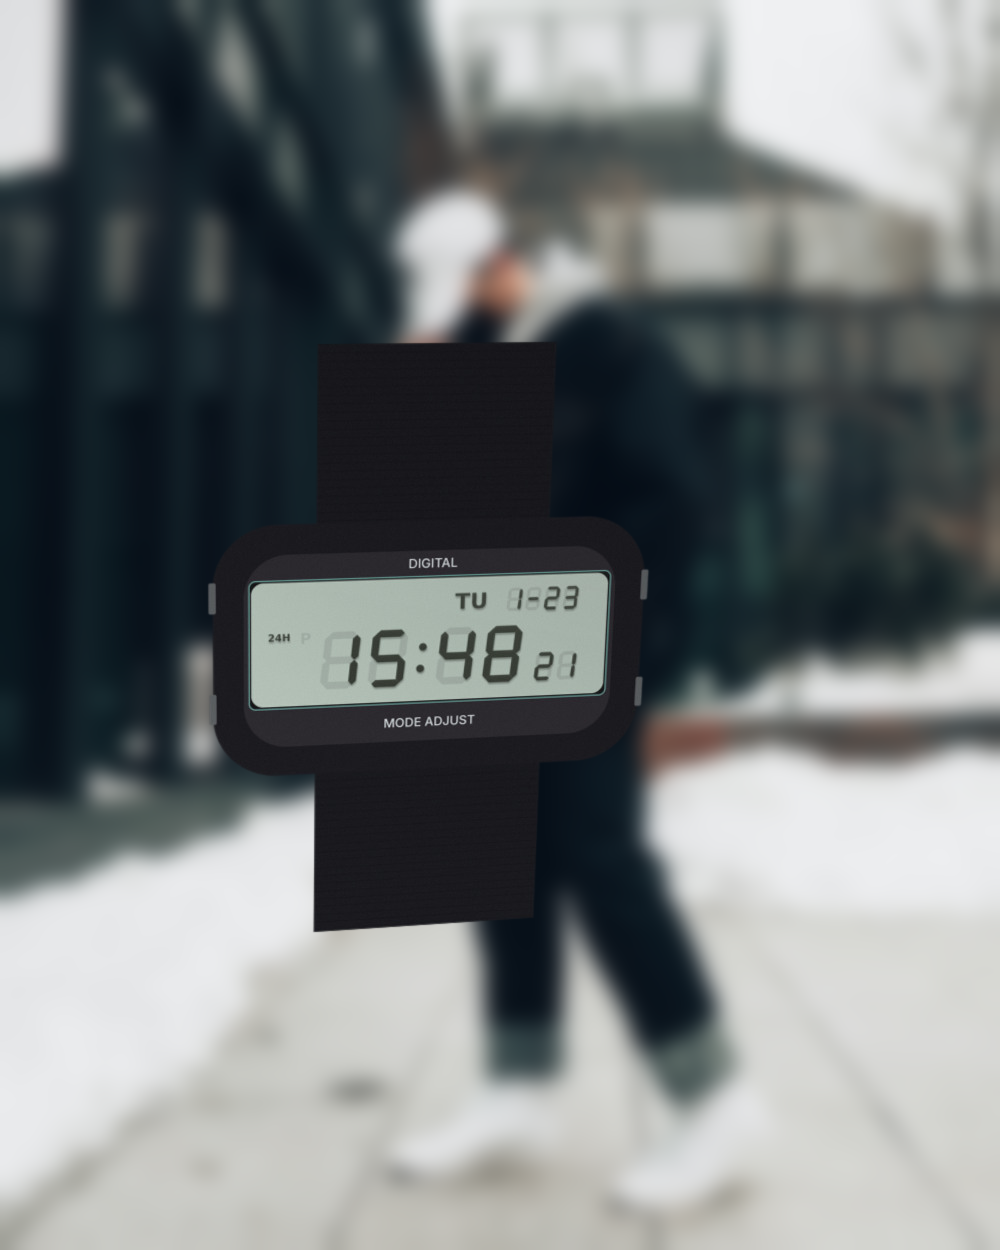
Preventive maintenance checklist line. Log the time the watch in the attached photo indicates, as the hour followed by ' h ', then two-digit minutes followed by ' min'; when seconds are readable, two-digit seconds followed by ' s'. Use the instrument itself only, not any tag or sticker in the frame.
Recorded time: 15 h 48 min 21 s
